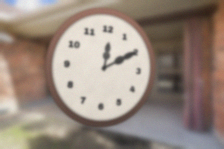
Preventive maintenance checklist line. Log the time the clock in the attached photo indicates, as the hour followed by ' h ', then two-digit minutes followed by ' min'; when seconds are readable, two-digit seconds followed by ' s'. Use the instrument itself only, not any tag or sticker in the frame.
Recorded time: 12 h 10 min
